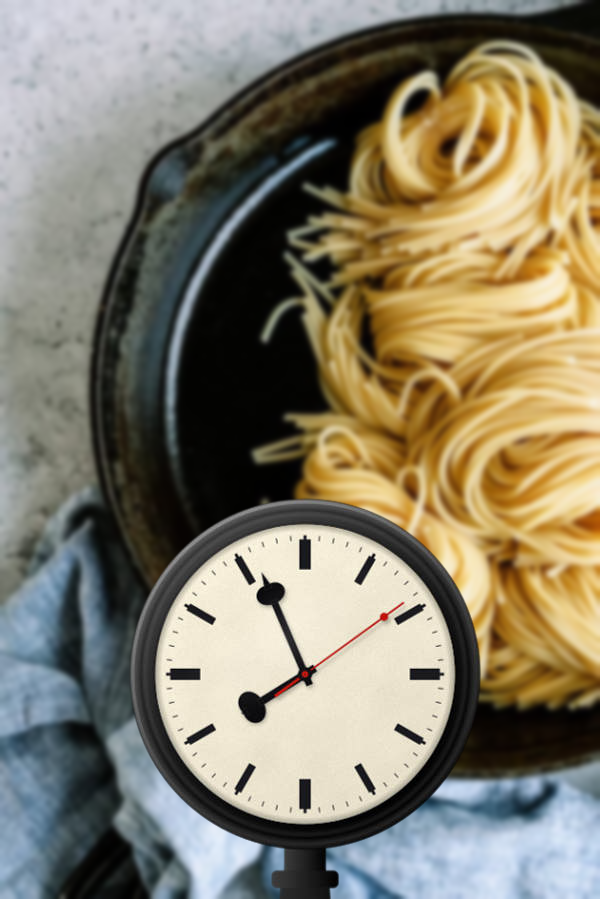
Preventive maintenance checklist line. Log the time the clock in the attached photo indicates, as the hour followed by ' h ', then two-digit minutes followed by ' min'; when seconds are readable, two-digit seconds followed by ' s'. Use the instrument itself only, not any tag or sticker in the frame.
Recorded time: 7 h 56 min 09 s
